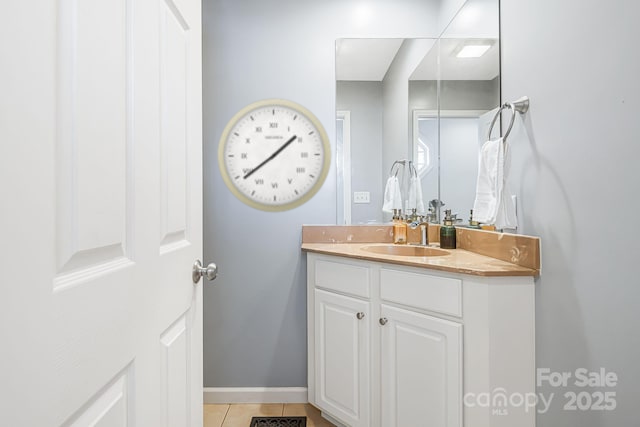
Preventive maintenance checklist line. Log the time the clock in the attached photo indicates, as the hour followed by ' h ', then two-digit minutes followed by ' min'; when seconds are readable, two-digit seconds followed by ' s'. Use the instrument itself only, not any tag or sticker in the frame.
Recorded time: 1 h 39 min
